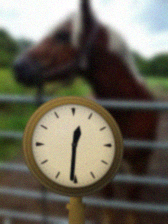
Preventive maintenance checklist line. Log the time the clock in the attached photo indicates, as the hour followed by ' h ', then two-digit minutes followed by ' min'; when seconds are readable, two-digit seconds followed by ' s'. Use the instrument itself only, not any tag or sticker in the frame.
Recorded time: 12 h 31 min
